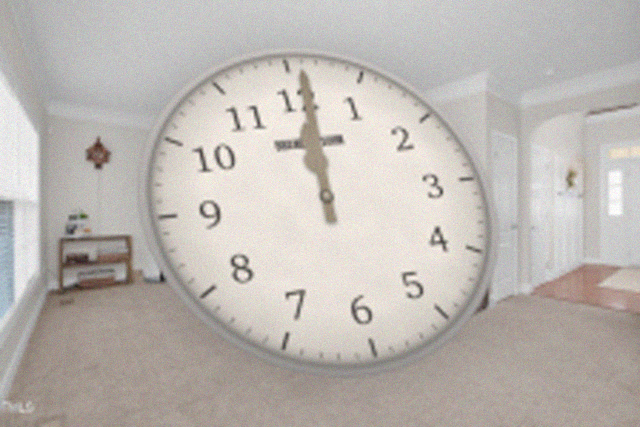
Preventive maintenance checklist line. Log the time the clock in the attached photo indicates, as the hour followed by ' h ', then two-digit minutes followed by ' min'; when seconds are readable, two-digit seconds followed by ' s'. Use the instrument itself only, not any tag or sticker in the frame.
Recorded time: 12 h 01 min
